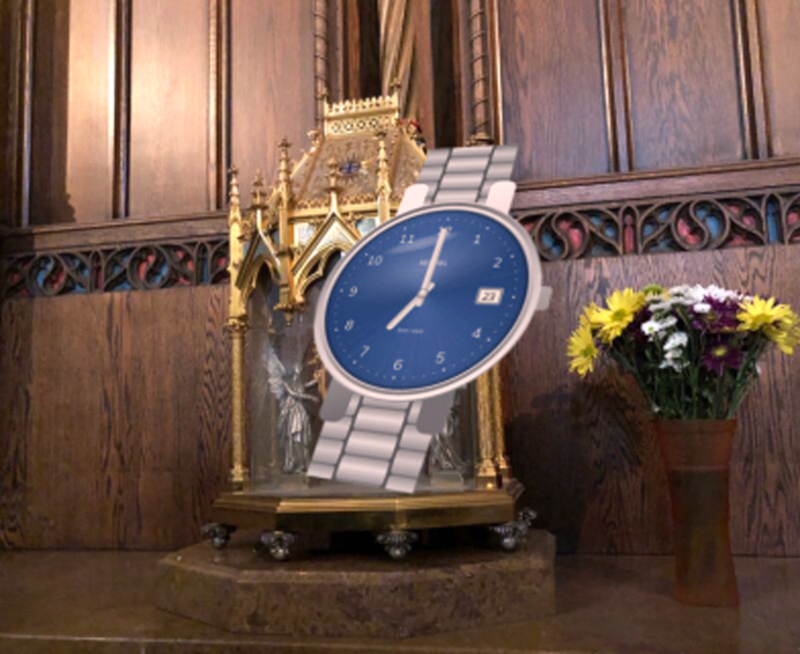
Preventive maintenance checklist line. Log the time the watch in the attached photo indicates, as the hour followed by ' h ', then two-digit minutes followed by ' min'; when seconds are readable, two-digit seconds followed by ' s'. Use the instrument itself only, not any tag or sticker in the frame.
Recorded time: 7 h 00 min
